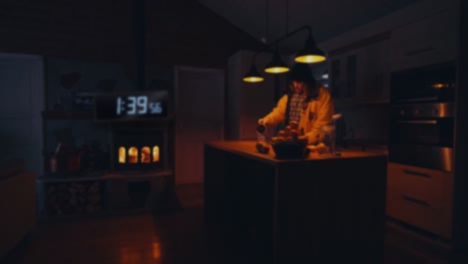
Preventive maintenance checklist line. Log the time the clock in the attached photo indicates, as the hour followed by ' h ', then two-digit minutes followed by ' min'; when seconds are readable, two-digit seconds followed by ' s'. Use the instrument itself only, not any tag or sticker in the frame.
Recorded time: 1 h 39 min
